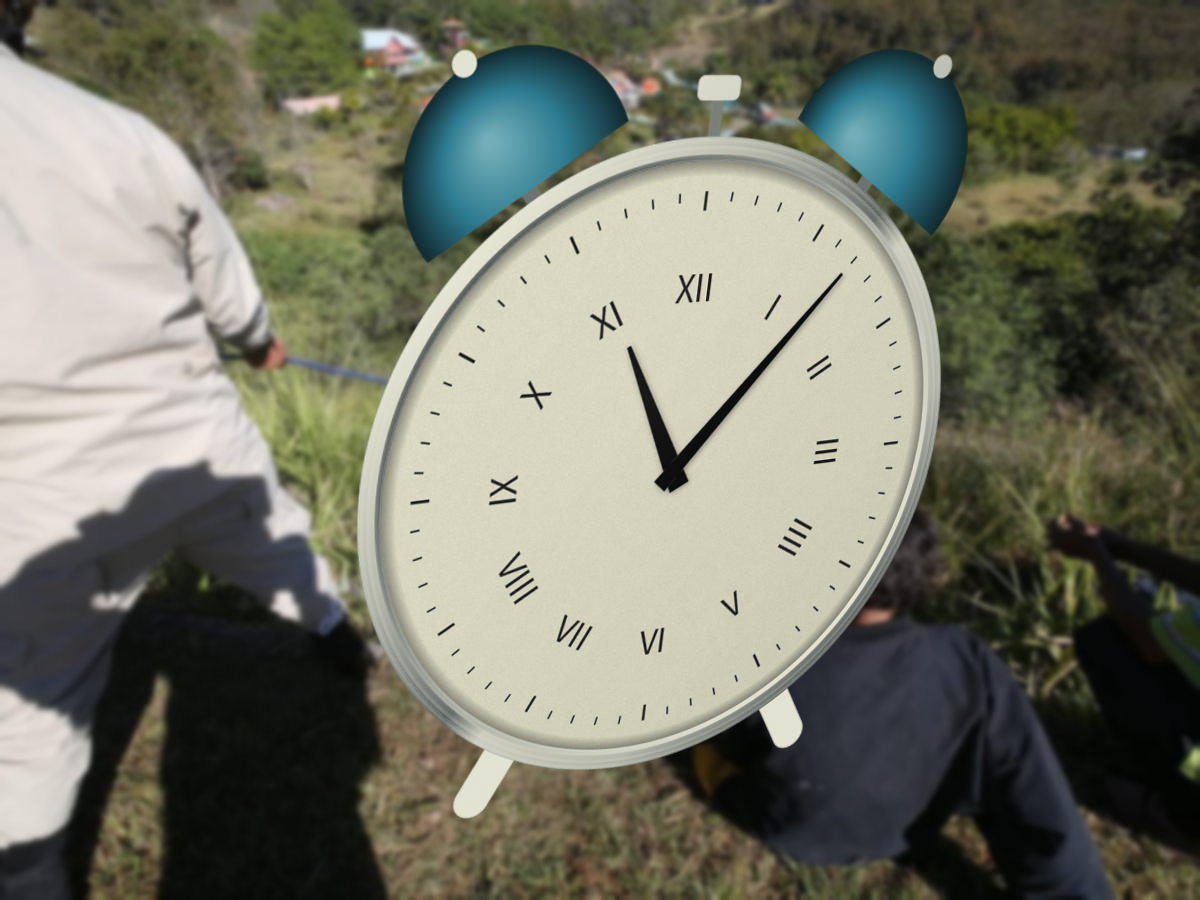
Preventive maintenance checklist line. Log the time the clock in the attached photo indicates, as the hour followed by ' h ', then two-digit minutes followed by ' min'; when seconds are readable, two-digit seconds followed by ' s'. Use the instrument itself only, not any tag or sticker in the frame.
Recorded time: 11 h 07 min
